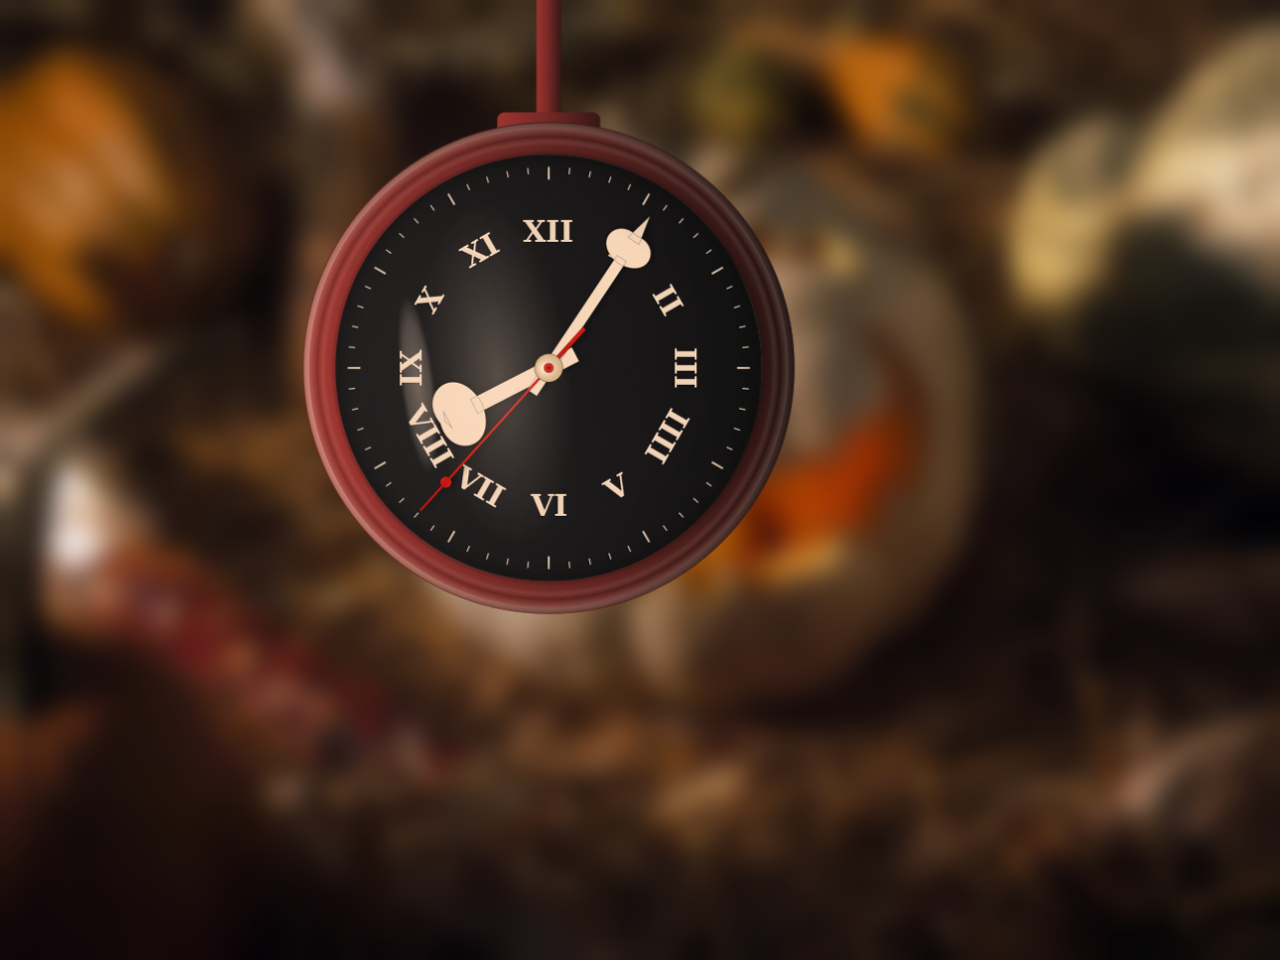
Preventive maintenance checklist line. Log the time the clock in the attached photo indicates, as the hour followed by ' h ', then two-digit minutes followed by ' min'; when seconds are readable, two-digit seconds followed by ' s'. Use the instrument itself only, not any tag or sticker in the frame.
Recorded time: 8 h 05 min 37 s
